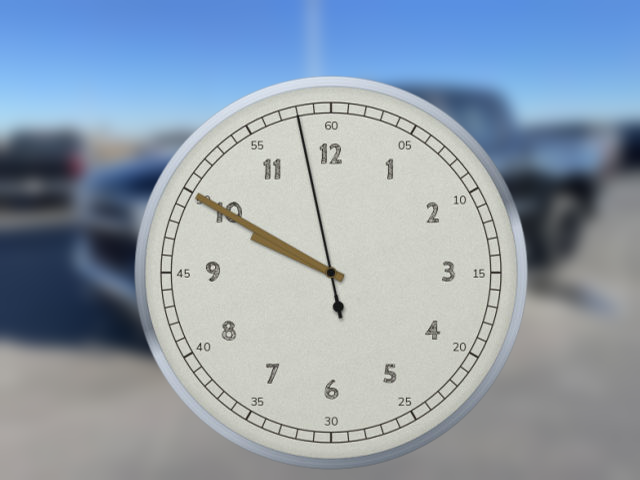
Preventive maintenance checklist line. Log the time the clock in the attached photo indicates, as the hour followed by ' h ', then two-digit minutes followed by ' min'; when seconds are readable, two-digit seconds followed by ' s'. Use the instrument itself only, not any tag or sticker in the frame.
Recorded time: 9 h 49 min 58 s
